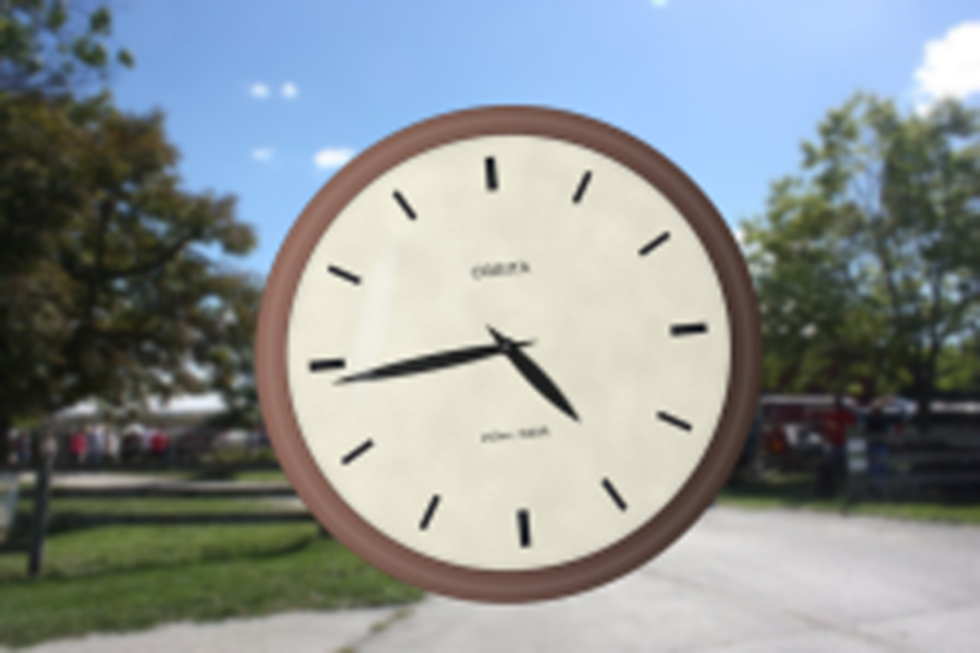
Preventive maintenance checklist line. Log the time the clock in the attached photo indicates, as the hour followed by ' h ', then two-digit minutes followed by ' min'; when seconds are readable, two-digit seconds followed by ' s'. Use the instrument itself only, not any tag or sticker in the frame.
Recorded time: 4 h 44 min
